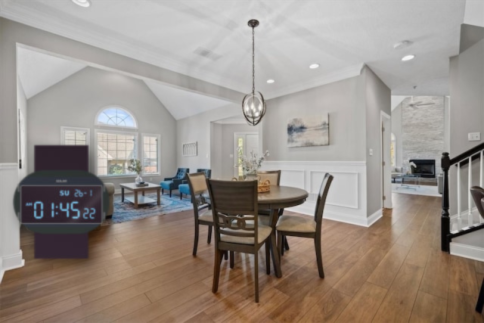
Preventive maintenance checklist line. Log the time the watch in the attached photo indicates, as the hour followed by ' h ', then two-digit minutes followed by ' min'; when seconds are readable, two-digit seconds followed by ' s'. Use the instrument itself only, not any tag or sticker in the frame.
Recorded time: 1 h 45 min 22 s
